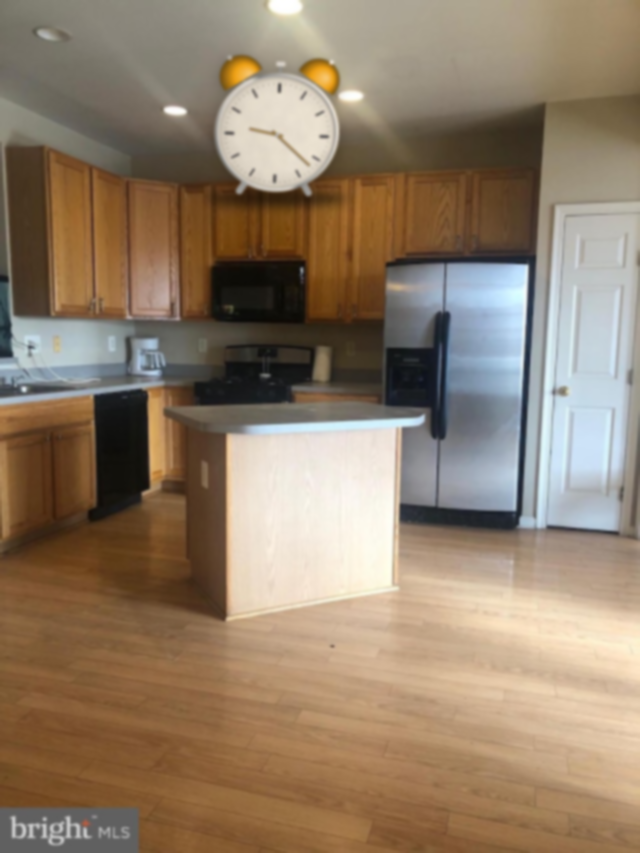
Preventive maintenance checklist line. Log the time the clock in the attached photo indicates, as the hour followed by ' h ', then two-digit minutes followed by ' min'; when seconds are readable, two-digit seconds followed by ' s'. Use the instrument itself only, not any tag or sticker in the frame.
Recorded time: 9 h 22 min
